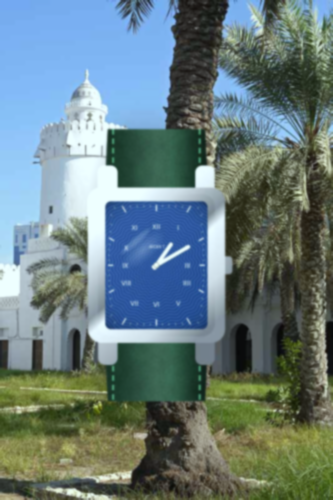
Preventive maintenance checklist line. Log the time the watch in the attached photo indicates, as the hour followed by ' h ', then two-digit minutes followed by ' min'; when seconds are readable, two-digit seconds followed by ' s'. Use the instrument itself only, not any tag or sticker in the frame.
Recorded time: 1 h 10 min
